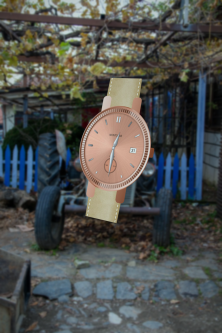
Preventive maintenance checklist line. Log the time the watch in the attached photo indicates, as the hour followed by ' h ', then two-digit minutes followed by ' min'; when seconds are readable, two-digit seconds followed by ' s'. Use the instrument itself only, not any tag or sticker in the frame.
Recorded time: 12 h 30 min
